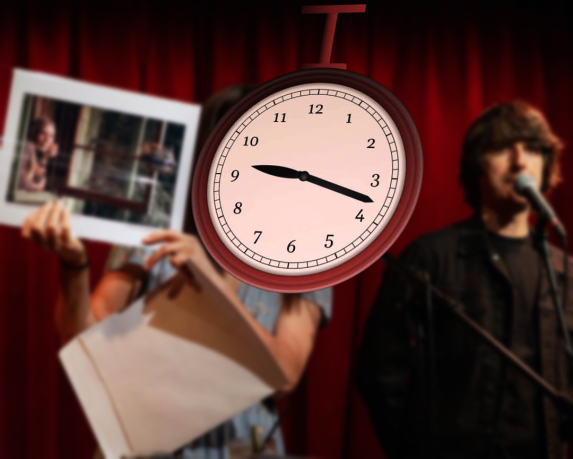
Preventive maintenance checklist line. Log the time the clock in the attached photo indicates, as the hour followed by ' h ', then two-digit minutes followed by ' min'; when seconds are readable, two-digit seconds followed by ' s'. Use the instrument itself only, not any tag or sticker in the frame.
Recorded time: 9 h 18 min
